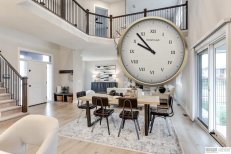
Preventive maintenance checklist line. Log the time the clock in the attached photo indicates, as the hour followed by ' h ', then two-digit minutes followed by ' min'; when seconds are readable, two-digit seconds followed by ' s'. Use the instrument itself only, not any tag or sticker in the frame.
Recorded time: 9 h 53 min
